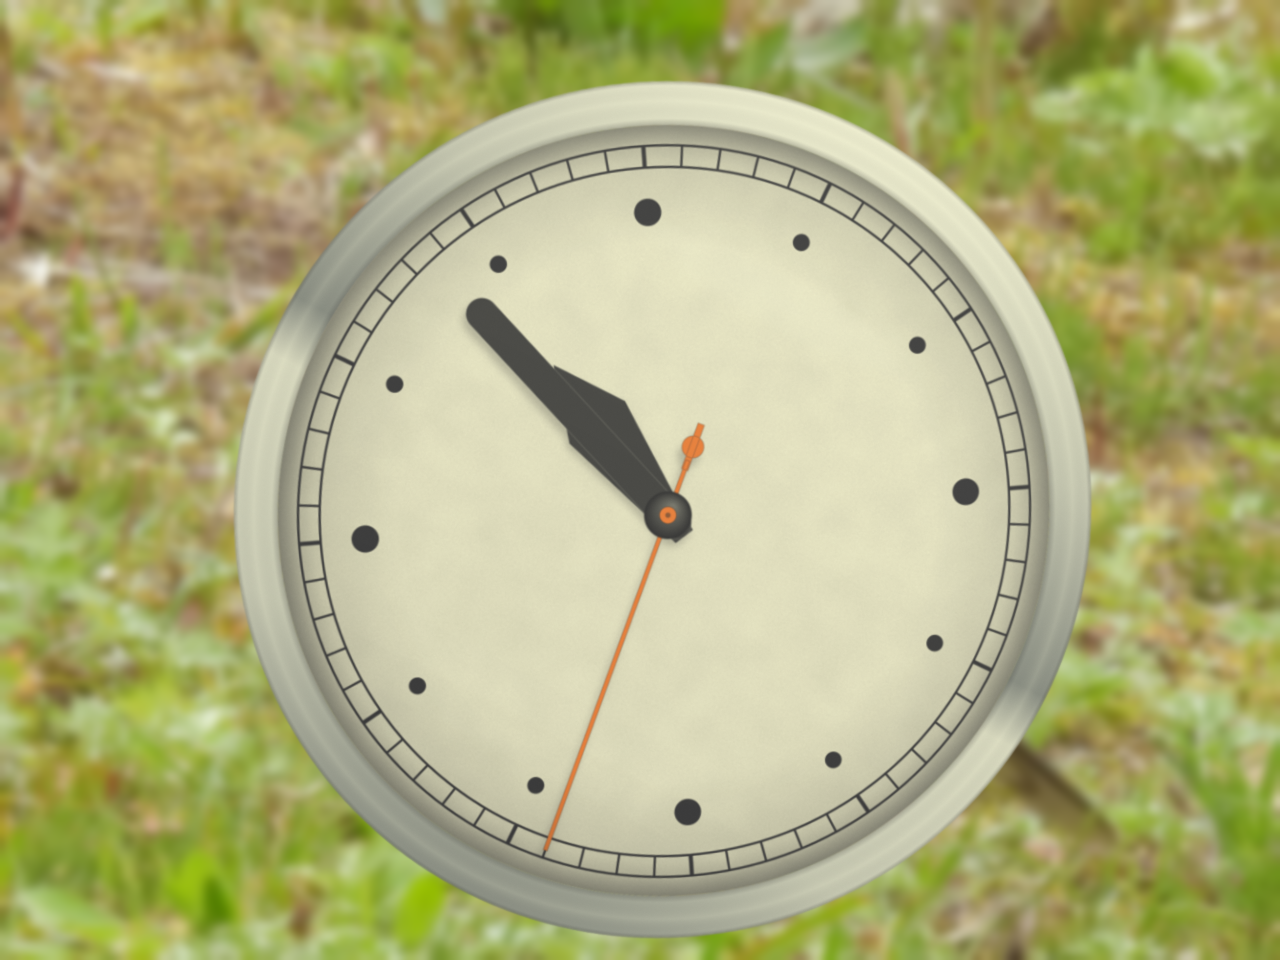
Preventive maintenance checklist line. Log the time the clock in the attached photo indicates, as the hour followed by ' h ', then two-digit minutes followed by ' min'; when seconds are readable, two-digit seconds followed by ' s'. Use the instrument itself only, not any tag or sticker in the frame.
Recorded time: 10 h 53 min 34 s
